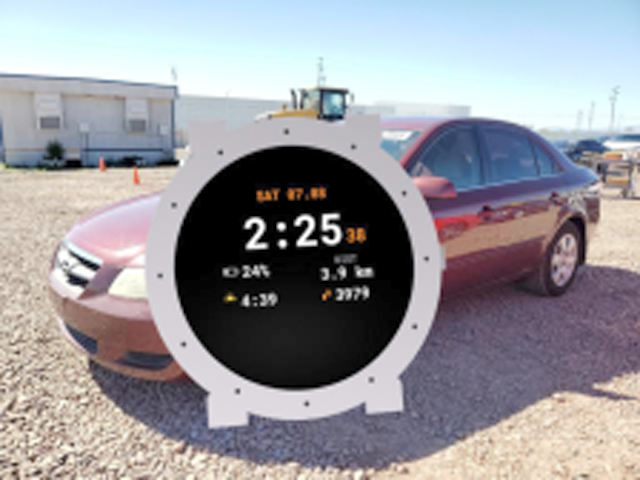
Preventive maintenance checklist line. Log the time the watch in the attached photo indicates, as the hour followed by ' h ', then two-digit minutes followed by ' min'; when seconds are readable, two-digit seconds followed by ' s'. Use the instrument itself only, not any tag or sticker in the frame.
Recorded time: 2 h 25 min
